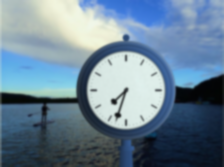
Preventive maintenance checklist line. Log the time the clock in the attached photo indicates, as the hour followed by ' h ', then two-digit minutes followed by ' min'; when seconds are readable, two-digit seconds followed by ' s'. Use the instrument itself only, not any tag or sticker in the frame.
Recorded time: 7 h 33 min
